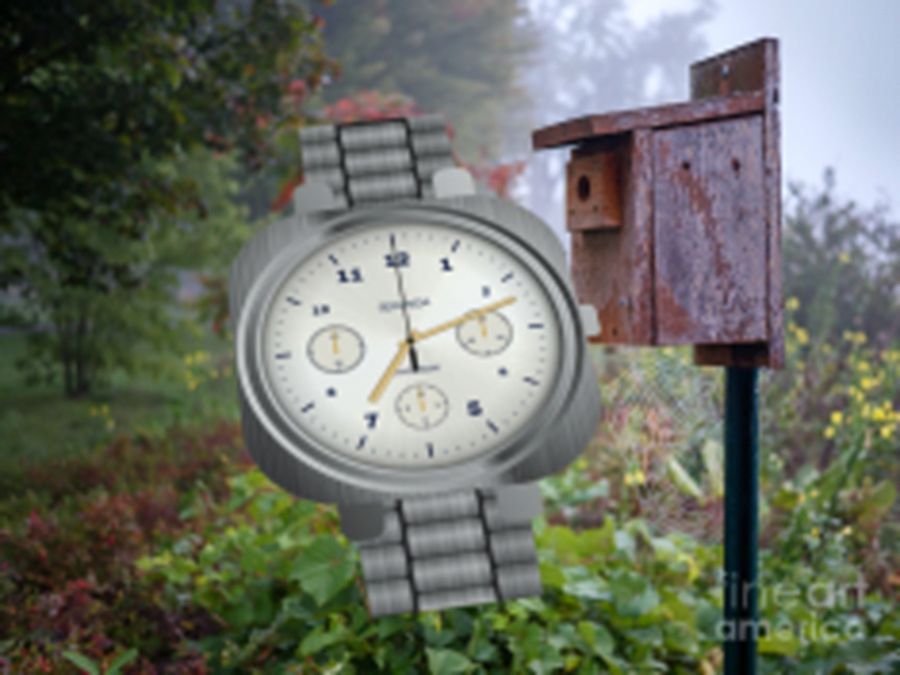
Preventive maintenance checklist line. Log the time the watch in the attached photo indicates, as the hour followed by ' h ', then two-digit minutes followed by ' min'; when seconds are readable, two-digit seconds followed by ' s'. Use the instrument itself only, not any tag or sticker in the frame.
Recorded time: 7 h 12 min
